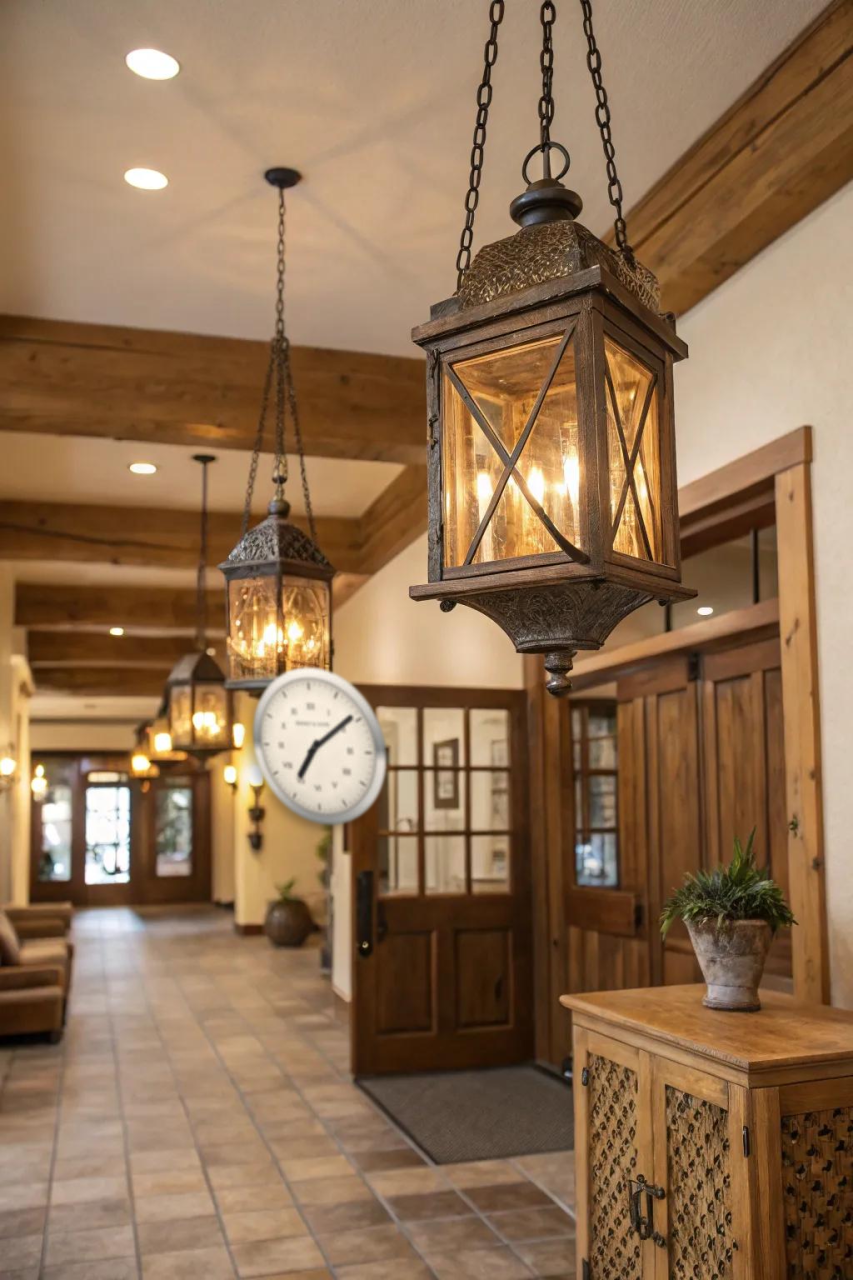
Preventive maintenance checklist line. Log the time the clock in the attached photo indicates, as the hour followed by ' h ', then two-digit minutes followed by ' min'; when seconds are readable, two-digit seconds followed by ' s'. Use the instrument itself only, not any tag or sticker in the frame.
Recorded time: 7 h 09 min
